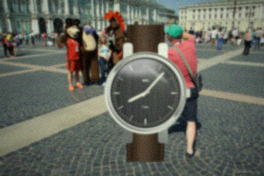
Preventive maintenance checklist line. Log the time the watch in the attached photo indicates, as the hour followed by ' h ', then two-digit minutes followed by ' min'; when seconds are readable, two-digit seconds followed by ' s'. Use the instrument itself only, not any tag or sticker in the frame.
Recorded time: 8 h 07 min
